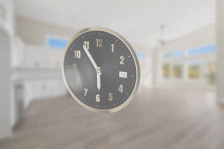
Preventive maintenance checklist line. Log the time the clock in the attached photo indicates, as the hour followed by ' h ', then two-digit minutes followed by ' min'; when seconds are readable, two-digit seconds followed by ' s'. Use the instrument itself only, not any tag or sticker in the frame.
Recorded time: 5 h 54 min
